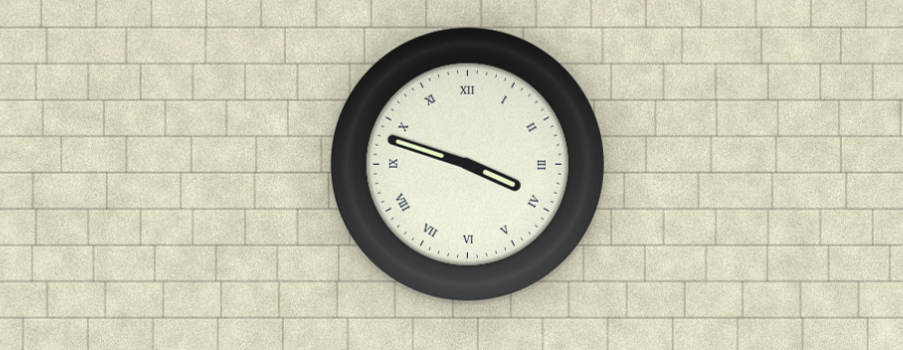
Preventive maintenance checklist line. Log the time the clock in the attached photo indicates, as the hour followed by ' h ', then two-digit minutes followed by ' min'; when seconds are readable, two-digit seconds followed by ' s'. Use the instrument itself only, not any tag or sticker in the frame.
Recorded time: 3 h 48 min
